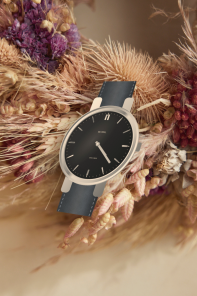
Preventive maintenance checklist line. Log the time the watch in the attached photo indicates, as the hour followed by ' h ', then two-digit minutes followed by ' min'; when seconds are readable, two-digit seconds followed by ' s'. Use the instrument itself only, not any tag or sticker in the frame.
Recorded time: 4 h 22 min
